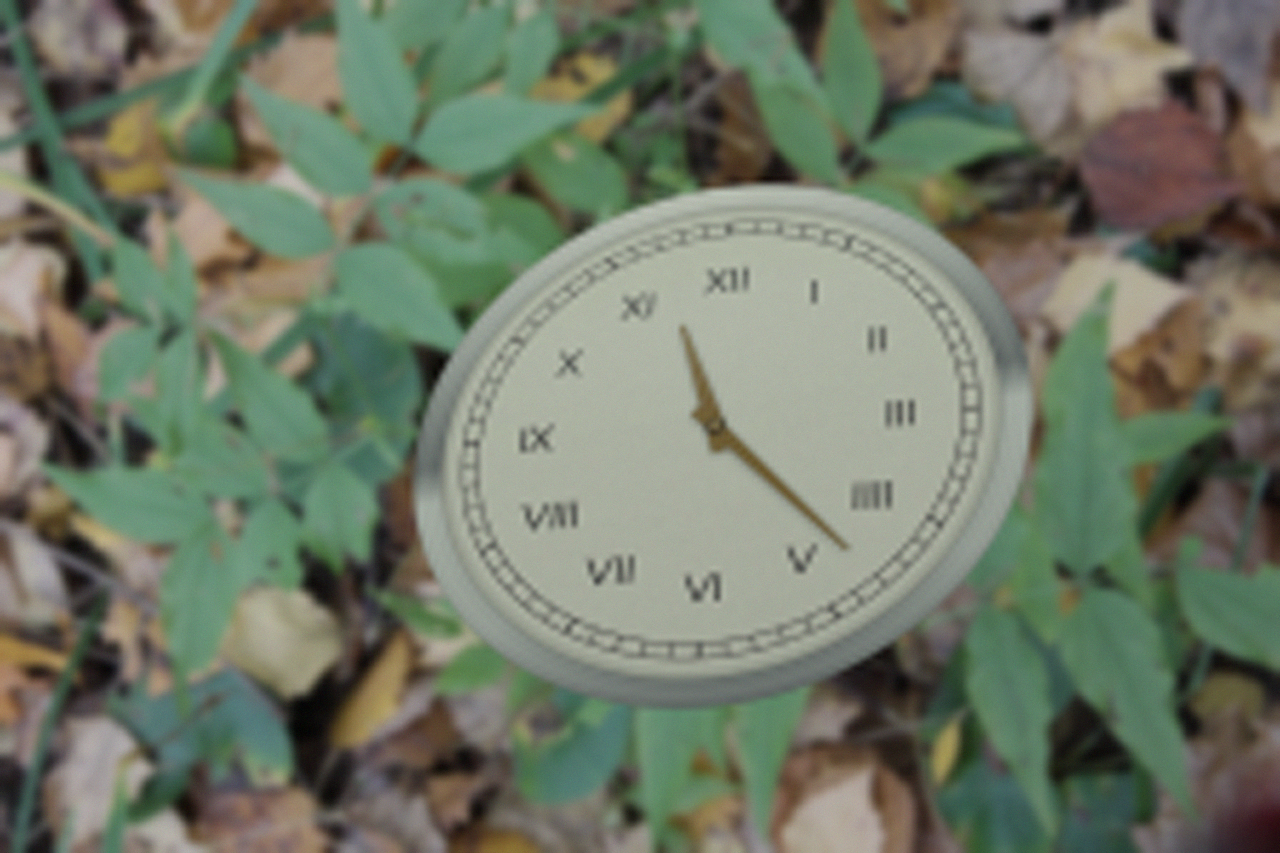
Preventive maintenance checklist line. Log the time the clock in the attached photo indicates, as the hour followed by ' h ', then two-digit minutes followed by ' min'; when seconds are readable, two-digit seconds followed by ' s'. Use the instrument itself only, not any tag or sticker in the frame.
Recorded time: 11 h 23 min
